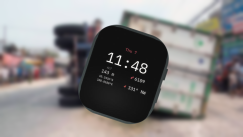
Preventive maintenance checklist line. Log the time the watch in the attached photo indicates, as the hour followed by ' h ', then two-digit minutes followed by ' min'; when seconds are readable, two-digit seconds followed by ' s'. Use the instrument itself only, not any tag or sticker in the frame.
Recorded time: 11 h 48 min
